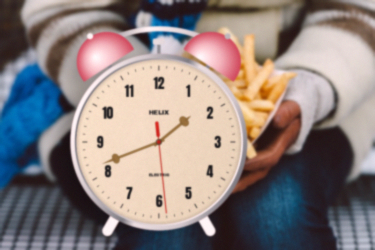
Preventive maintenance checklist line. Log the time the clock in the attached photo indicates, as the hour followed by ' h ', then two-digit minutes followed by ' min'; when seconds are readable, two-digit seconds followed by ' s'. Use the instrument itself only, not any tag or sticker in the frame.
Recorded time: 1 h 41 min 29 s
